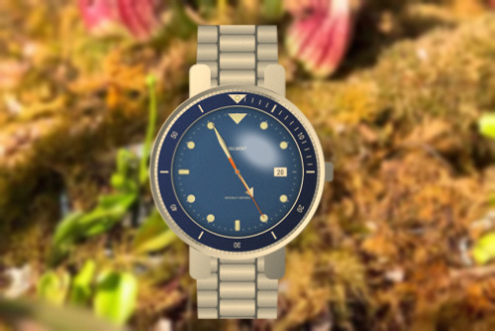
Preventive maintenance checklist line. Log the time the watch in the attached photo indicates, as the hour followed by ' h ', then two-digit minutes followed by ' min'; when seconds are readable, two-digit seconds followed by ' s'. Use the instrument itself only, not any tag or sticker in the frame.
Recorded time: 4 h 55 min 25 s
